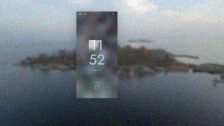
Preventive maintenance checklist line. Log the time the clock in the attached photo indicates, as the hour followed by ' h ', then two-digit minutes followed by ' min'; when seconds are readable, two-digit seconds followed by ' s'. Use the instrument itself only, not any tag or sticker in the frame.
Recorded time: 11 h 52 min
